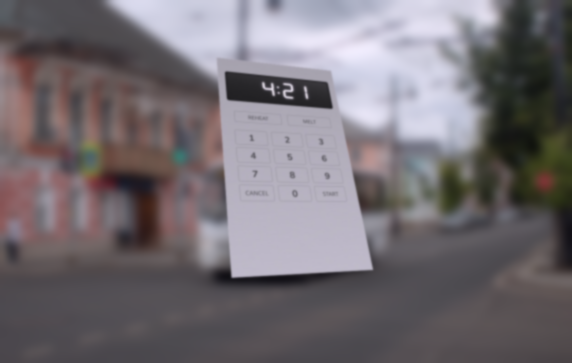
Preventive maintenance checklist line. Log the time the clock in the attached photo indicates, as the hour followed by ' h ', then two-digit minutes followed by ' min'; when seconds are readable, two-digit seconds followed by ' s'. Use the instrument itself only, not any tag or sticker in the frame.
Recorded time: 4 h 21 min
